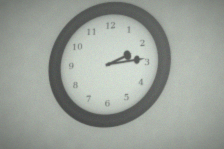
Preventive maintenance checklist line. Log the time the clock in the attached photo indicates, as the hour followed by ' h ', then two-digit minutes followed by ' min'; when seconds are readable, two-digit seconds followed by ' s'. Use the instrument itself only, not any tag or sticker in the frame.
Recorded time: 2 h 14 min
